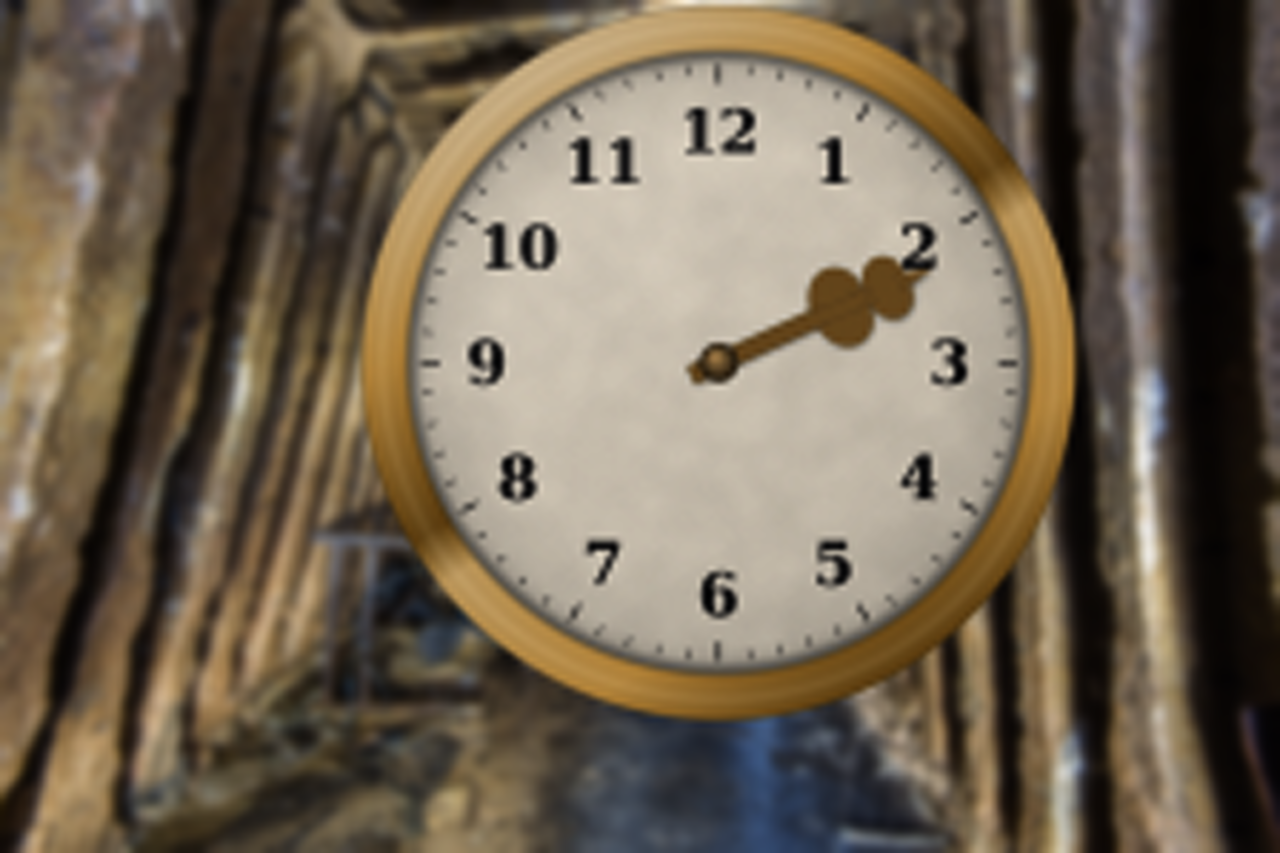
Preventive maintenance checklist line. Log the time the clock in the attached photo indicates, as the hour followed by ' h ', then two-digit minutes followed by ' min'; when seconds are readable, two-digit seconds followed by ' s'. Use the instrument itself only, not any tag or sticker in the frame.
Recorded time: 2 h 11 min
